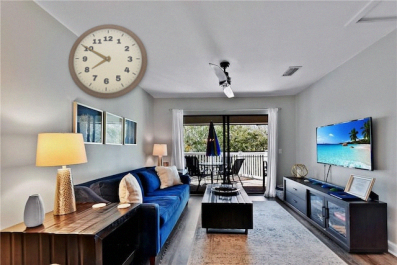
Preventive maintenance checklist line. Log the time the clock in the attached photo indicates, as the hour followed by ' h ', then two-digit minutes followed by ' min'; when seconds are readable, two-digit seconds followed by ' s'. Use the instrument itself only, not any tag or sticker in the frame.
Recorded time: 7 h 50 min
